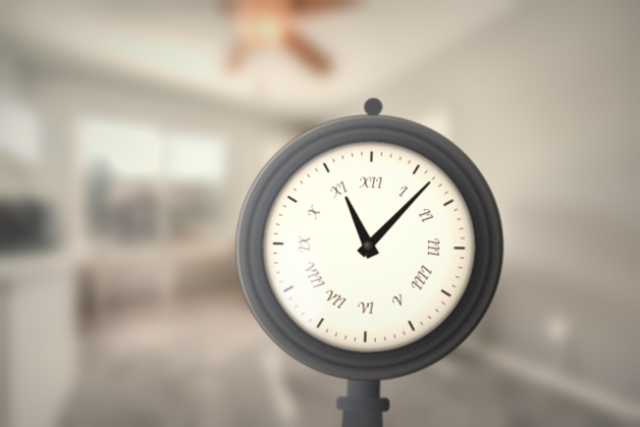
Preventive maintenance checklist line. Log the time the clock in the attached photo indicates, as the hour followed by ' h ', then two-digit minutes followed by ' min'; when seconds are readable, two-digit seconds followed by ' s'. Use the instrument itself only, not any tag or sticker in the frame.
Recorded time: 11 h 07 min
